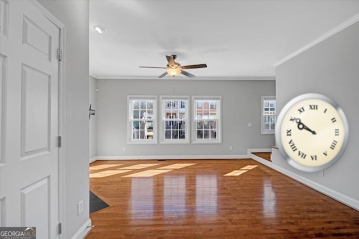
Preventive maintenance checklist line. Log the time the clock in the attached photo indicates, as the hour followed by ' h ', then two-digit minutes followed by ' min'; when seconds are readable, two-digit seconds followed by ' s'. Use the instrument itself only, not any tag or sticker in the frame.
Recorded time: 9 h 51 min
